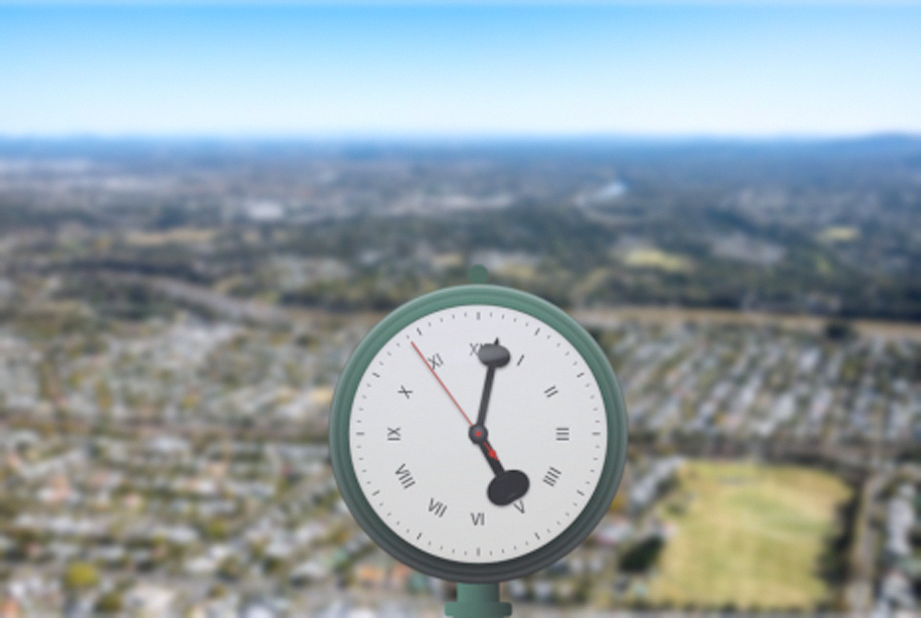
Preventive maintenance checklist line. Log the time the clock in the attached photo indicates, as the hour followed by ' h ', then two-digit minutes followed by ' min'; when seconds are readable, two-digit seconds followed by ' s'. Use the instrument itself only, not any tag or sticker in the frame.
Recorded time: 5 h 01 min 54 s
